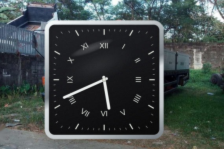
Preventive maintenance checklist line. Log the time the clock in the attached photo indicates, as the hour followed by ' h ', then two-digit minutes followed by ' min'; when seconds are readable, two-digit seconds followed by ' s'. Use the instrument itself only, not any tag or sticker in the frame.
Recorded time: 5 h 41 min
